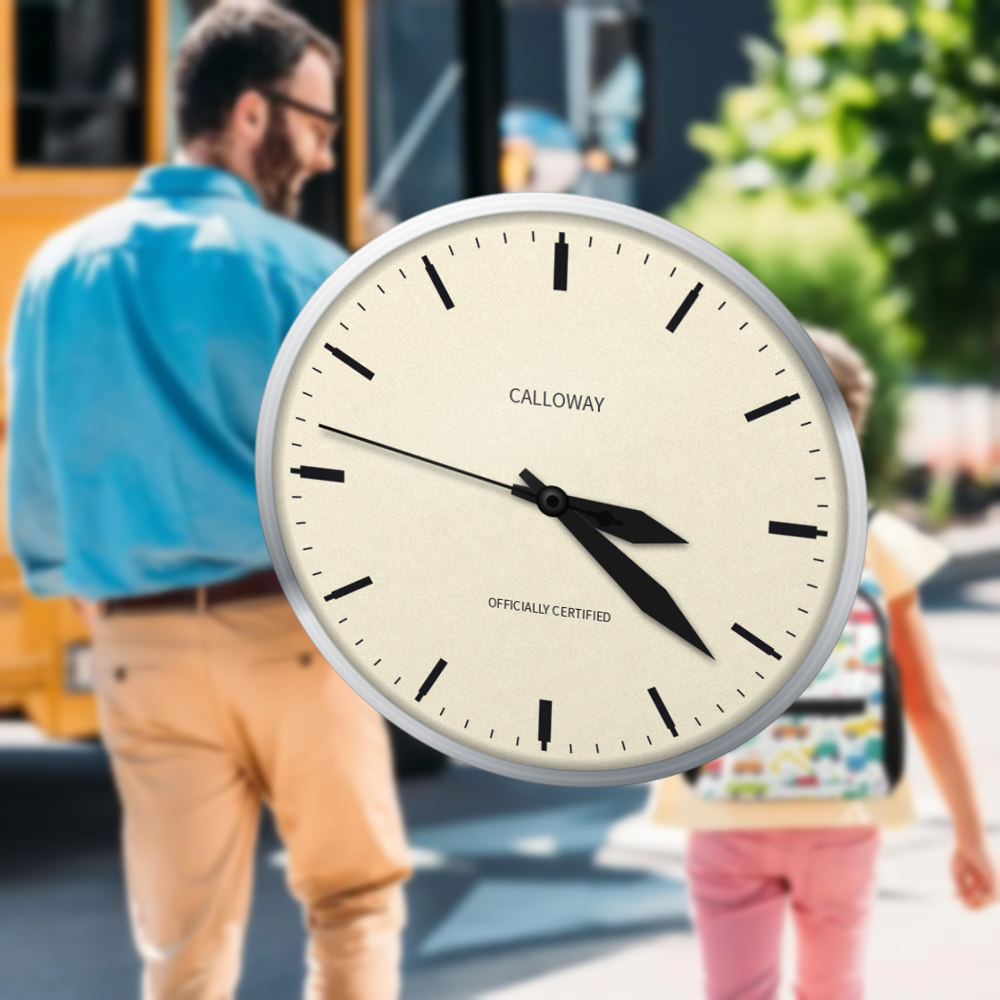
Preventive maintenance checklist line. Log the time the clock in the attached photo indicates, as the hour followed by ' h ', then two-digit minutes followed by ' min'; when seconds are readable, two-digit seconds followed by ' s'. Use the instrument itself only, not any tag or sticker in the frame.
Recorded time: 3 h 21 min 47 s
